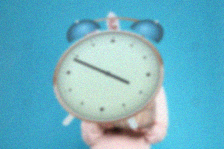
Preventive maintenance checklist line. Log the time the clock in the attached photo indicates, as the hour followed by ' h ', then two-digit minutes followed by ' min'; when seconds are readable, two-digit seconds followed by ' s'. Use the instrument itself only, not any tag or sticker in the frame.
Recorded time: 3 h 49 min
